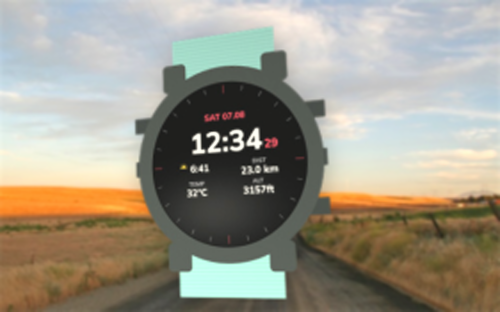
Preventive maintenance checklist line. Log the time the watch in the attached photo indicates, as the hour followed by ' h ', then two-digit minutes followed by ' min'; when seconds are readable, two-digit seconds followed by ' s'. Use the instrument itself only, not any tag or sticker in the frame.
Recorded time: 12 h 34 min
